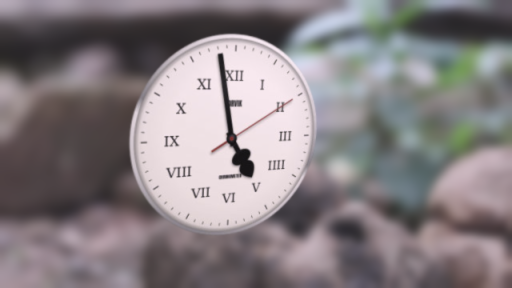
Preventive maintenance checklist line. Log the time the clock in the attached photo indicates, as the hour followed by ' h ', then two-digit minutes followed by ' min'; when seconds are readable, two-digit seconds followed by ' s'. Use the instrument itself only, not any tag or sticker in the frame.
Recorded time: 4 h 58 min 10 s
